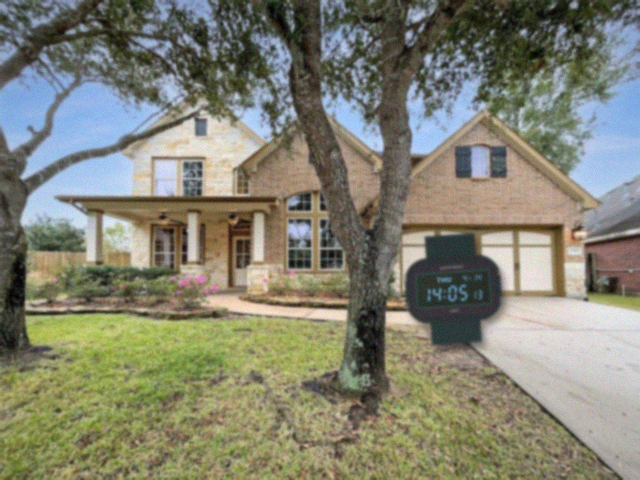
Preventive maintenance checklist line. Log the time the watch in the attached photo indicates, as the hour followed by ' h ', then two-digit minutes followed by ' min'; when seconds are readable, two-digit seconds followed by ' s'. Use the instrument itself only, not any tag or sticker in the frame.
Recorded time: 14 h 05 min
